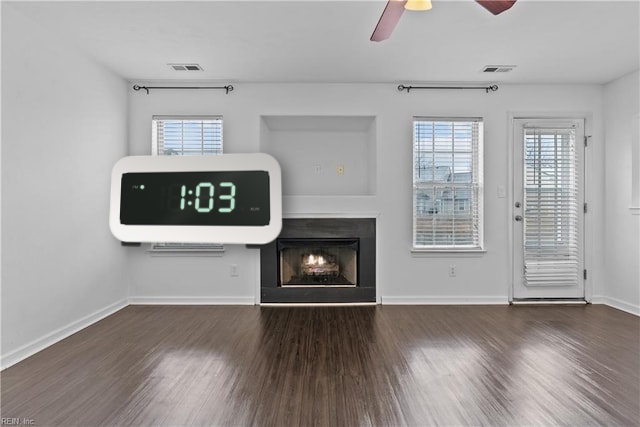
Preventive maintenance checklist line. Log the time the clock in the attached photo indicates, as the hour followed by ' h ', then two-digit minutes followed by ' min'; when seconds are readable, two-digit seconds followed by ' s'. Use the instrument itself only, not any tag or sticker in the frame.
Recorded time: 1 h 03 min
